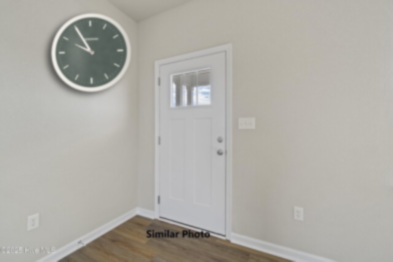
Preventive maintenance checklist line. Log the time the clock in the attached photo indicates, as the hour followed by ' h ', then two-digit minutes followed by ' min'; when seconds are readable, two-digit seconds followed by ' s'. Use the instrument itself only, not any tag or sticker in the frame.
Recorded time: 9 h 55 min
